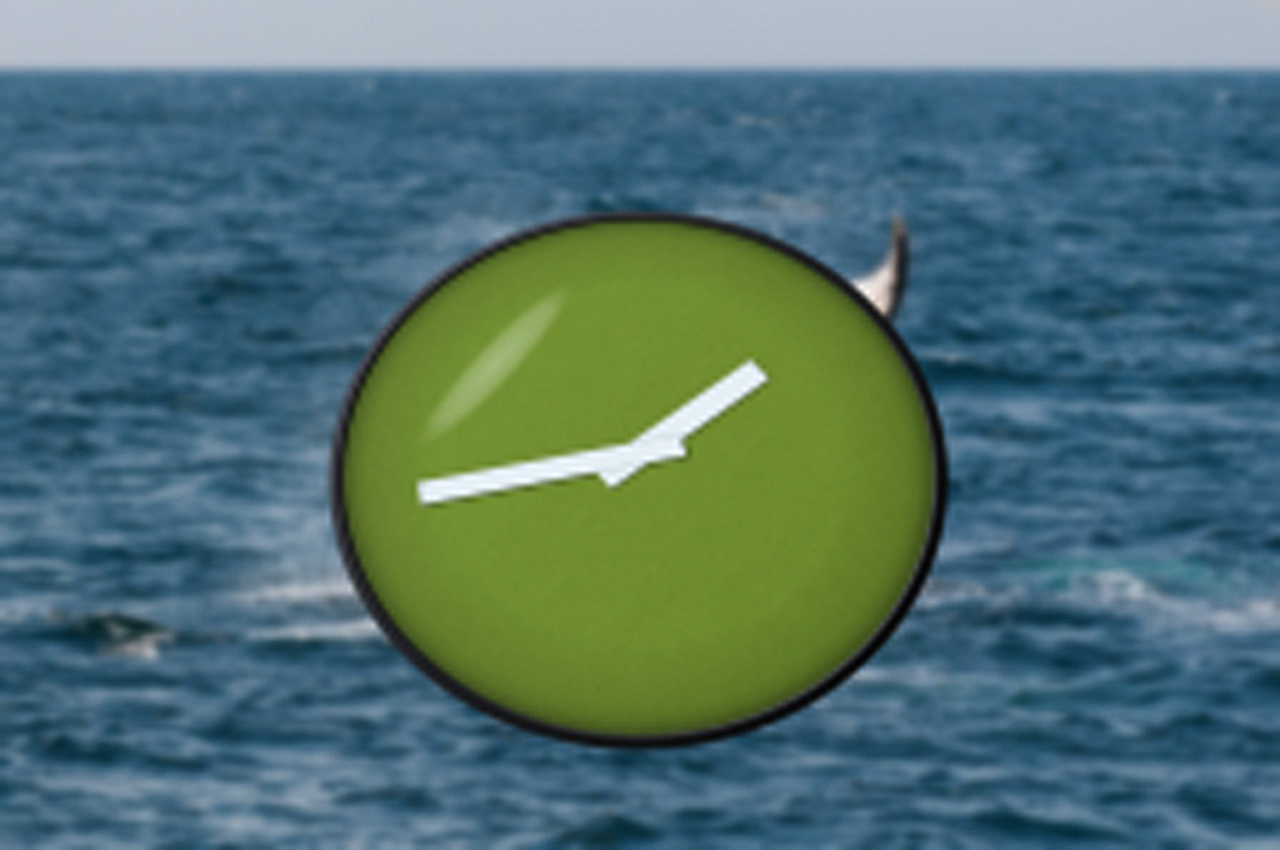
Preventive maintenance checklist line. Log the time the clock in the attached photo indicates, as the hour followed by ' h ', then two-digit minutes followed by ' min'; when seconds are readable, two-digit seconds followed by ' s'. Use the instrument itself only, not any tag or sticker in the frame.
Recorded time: 1 h 43 min
